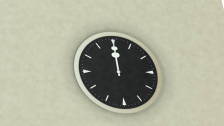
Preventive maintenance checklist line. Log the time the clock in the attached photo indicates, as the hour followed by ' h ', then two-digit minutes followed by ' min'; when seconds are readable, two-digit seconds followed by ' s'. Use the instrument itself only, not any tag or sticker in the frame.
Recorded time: 12 h 00 min
